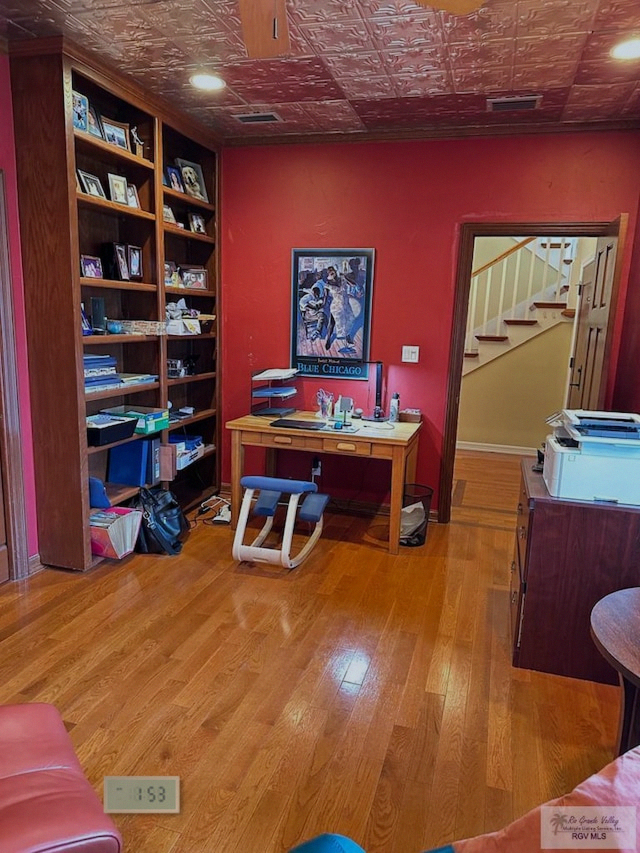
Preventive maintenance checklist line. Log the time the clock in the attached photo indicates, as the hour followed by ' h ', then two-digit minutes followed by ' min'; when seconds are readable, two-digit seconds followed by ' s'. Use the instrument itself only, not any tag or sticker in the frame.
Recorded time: 1 h 53 min
